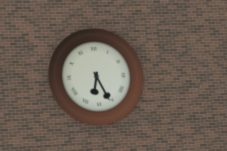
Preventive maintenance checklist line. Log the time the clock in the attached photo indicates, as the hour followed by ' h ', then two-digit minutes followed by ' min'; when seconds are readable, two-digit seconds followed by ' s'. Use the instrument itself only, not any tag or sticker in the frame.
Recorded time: 6 h 26 min
